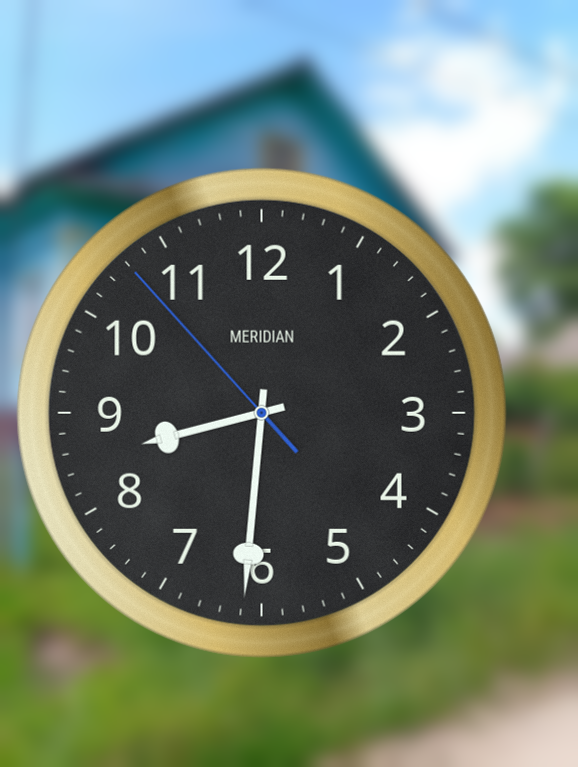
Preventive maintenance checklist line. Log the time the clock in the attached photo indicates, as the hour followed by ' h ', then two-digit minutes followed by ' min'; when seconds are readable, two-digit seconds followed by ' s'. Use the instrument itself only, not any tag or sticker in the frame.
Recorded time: 8 h 30 min 53 s
